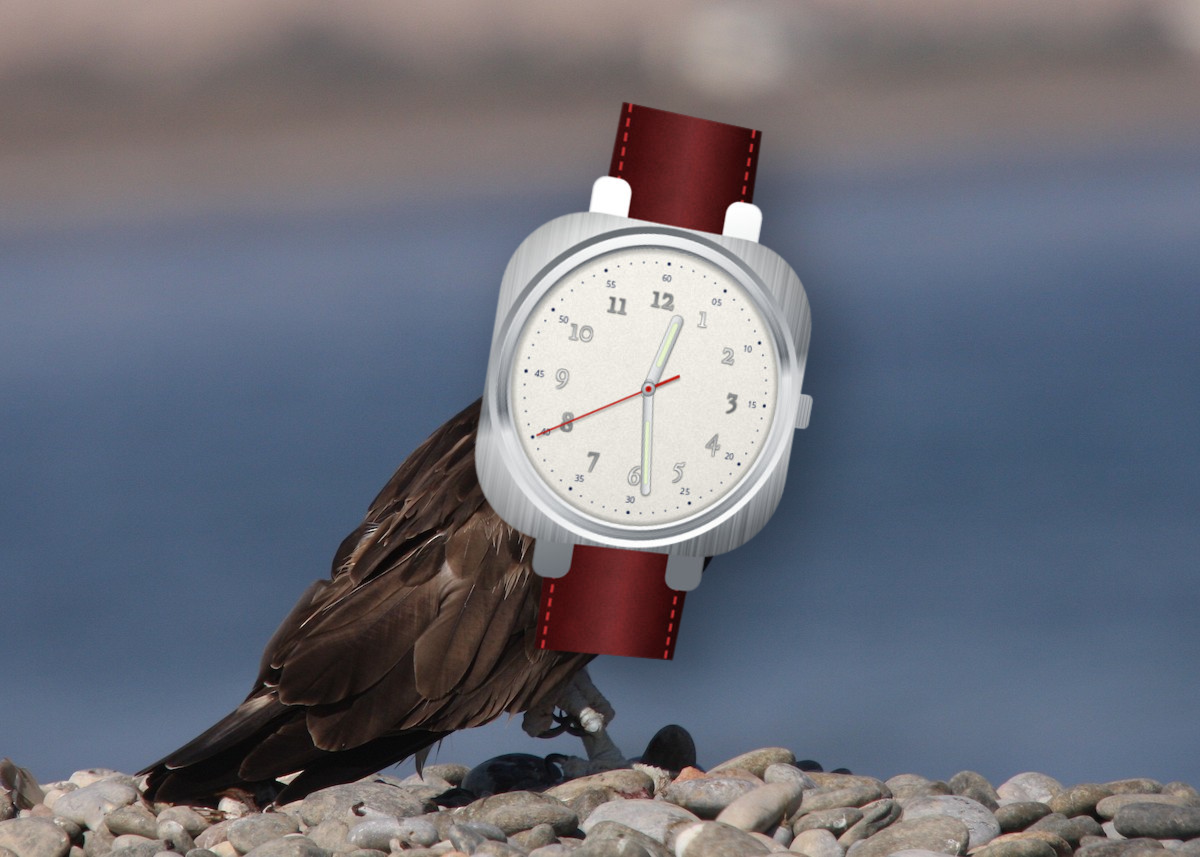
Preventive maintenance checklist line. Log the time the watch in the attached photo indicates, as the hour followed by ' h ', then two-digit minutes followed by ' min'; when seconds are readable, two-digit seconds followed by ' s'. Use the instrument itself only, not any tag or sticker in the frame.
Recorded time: 12 h 28 min 40 s
